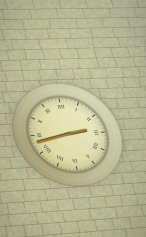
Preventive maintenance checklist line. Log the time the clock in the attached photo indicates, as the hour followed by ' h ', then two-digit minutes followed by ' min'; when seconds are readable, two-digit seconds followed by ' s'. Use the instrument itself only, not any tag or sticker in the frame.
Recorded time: 2 h 43 min
